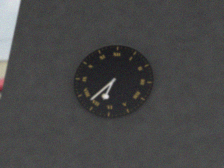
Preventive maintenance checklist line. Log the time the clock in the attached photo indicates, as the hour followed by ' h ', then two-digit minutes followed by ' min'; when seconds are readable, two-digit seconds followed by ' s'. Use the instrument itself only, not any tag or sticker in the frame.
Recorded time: 6 h 37 min
